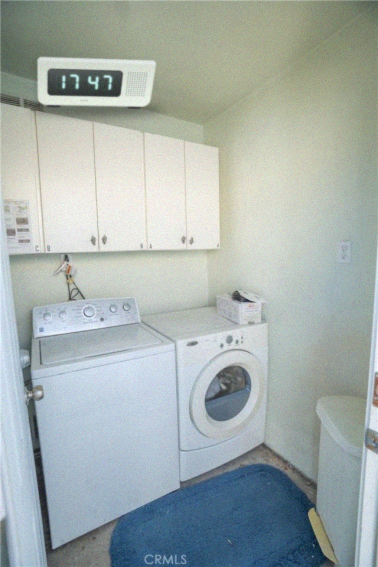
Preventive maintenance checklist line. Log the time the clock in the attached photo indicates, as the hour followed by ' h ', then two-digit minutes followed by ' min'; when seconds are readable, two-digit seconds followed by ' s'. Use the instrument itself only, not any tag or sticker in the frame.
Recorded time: 17 h 47 min
